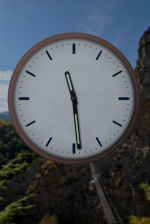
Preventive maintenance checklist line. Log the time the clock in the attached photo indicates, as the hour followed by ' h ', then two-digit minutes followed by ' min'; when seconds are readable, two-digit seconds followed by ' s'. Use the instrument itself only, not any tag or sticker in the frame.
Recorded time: 11 h 29 min
